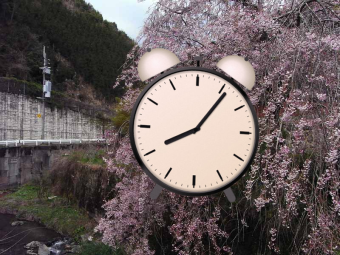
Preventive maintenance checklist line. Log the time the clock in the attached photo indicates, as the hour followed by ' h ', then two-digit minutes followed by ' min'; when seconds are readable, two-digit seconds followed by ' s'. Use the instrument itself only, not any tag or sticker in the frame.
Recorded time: 8 h 06 min
